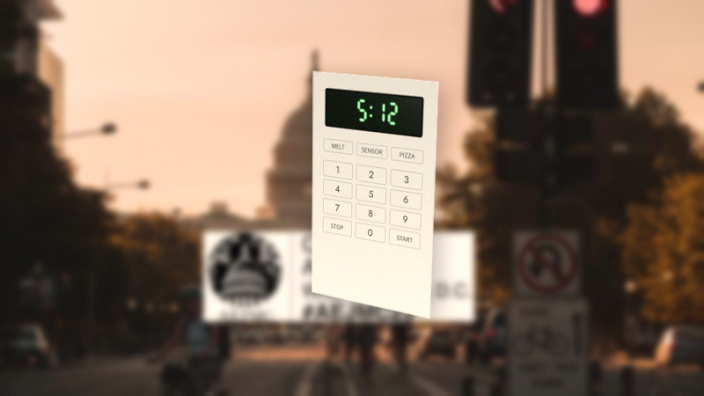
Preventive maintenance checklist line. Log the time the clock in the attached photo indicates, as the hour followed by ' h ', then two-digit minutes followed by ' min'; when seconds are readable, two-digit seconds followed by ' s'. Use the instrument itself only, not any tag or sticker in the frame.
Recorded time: 5 h 12 min
